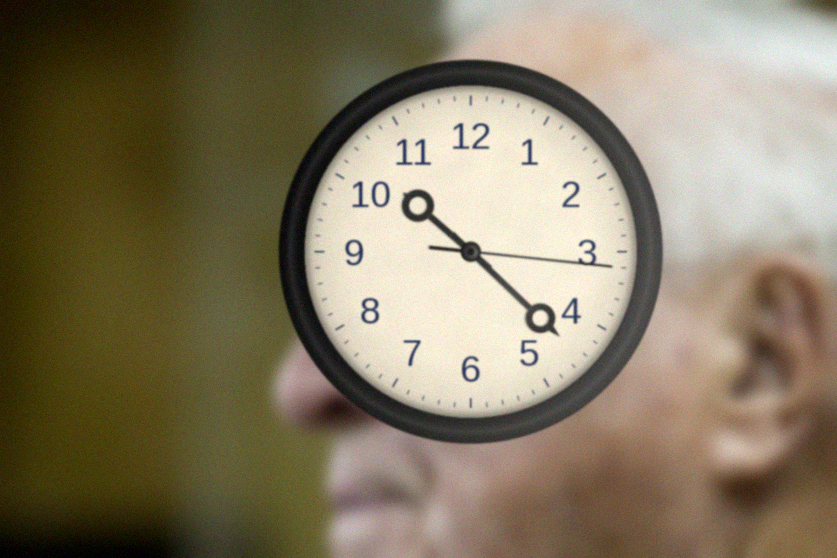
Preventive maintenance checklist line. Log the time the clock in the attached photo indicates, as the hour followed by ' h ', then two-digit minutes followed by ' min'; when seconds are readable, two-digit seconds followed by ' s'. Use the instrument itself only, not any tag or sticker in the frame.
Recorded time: 10 h 22 min 16 s
